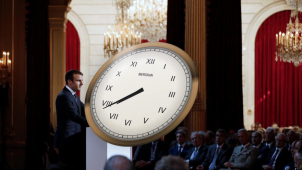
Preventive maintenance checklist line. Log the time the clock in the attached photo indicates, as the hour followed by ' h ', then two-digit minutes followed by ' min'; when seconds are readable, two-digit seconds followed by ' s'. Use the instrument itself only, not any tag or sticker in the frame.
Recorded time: 7 h 39 min
